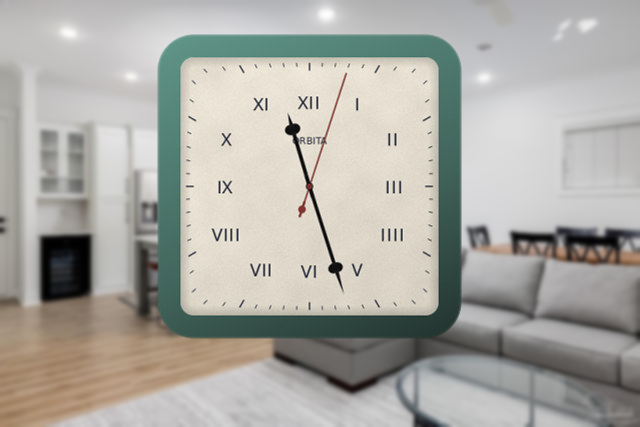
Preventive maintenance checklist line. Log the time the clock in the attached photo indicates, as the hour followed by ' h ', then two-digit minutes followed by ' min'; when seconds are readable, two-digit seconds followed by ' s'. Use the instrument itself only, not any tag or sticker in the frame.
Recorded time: 11 h 27 min 03 s
